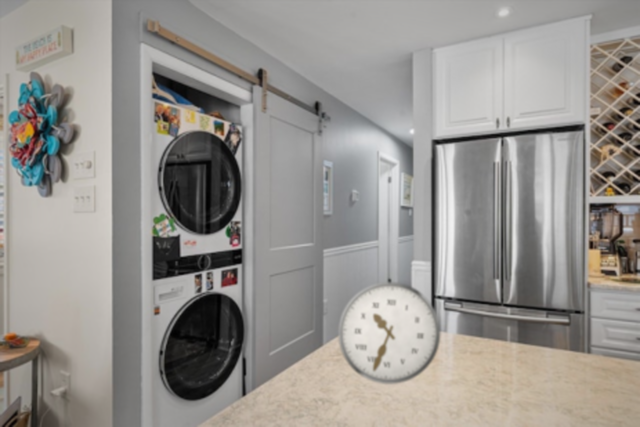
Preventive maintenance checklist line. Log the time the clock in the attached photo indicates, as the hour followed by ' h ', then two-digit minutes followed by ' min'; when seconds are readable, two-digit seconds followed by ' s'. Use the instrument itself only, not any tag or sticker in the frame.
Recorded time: 10 h 33 min
